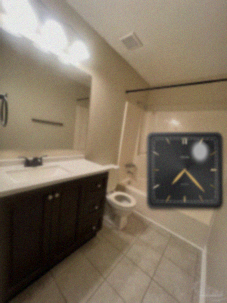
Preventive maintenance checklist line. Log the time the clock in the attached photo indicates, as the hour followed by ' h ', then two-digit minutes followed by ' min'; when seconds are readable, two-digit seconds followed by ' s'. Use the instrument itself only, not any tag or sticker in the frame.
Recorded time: 7 h 23 min
